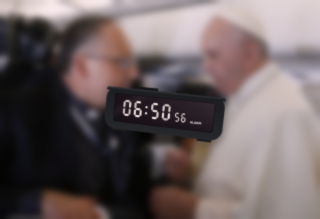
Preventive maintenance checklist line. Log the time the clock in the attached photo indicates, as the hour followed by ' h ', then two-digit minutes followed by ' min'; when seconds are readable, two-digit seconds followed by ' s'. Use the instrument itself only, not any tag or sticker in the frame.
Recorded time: 6 h 50 min 56 s
